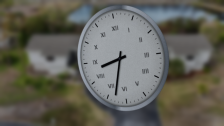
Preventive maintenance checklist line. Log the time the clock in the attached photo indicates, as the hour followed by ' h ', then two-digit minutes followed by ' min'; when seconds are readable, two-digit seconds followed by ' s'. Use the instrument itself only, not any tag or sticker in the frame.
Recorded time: 8 h 33 min
